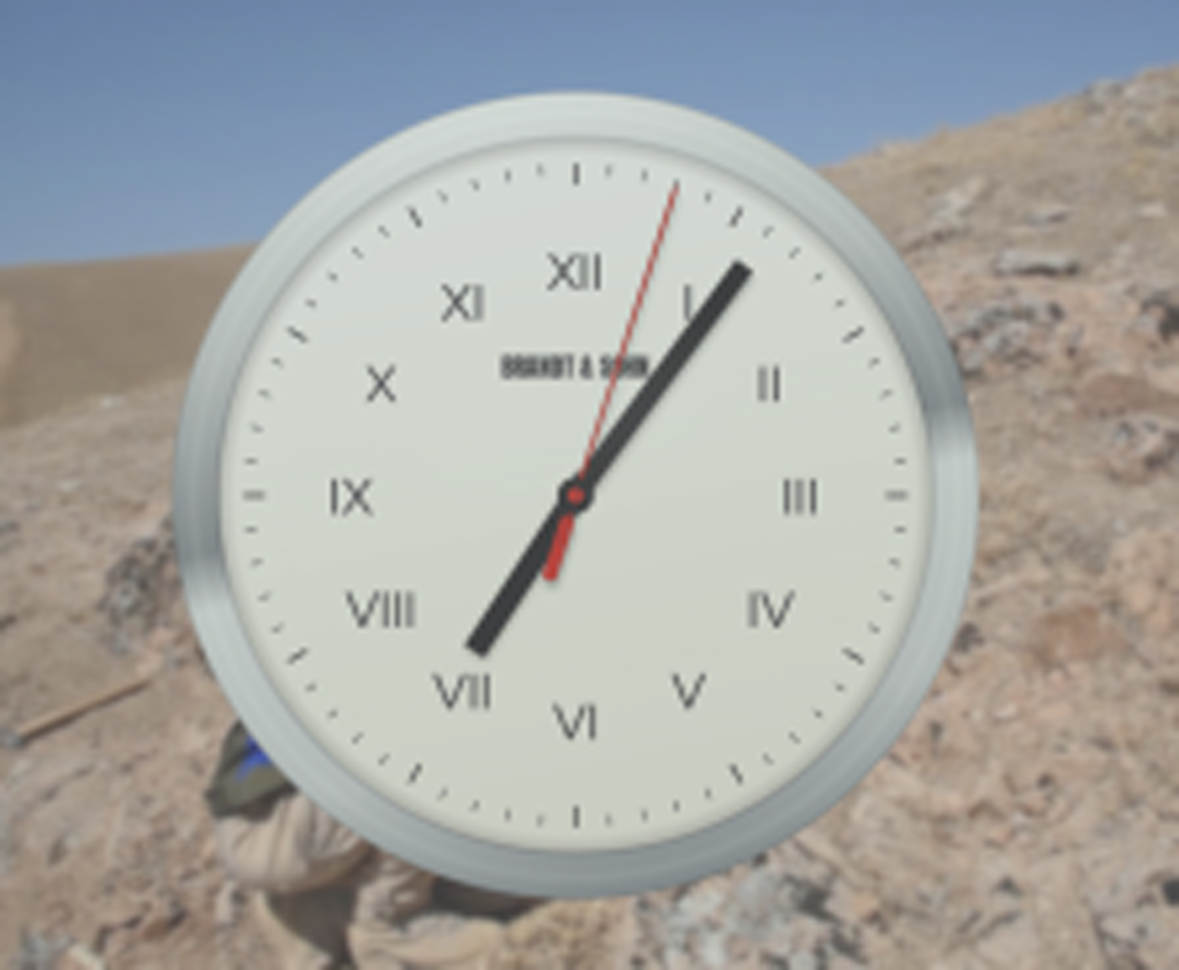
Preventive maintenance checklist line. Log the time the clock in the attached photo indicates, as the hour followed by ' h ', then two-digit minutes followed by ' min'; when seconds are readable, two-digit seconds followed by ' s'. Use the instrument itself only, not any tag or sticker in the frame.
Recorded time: 7 h 06 min 03 s
